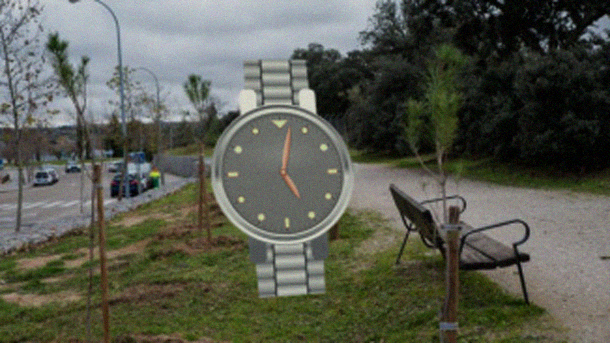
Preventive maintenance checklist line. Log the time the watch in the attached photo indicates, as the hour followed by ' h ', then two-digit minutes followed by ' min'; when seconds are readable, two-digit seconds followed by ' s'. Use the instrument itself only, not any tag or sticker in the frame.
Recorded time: 5 h 02 min
